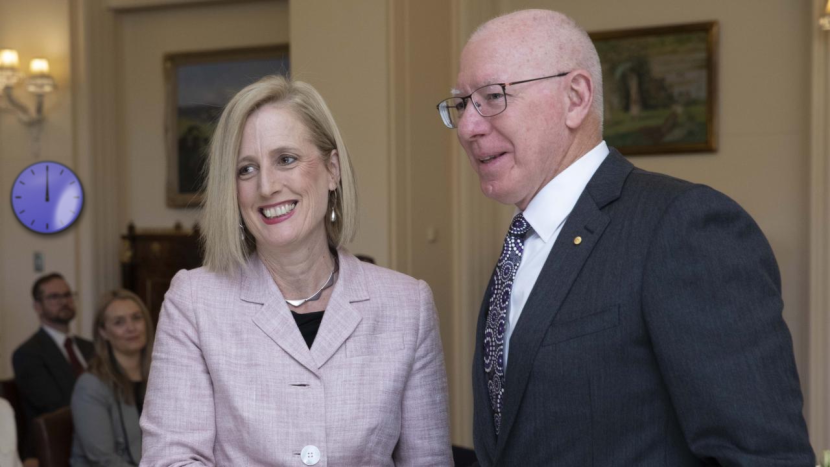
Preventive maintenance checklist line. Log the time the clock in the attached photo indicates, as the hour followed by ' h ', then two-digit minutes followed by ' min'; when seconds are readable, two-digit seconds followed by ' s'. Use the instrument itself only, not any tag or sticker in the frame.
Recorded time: 12 h 00 min
